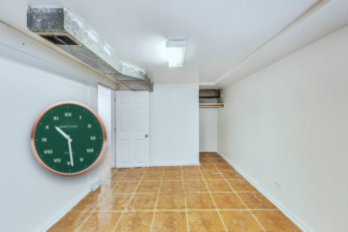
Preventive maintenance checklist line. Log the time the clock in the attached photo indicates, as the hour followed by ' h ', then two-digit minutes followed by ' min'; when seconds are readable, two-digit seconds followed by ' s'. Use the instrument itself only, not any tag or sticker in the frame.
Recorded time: 10 h 29 min
